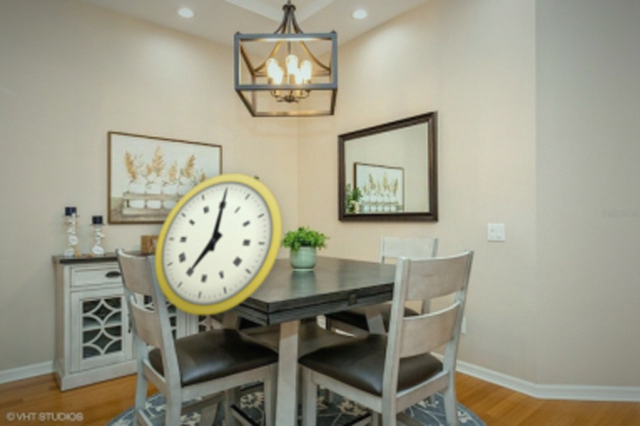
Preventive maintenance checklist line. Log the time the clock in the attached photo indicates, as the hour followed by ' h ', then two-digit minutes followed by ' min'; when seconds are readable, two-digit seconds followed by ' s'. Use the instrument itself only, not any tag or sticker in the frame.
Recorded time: 7 h 00 min
